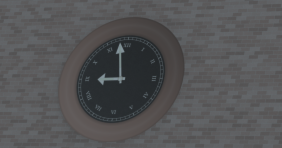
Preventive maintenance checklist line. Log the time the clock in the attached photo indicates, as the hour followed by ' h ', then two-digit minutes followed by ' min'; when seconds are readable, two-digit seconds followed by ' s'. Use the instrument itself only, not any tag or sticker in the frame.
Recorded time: 8 h 58 min
